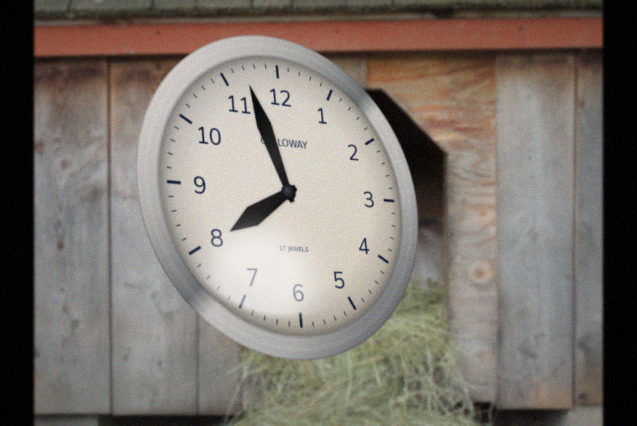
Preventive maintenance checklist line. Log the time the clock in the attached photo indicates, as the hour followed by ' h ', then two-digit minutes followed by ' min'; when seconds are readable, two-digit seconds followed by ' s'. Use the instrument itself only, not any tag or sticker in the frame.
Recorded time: 7 h 57 min
